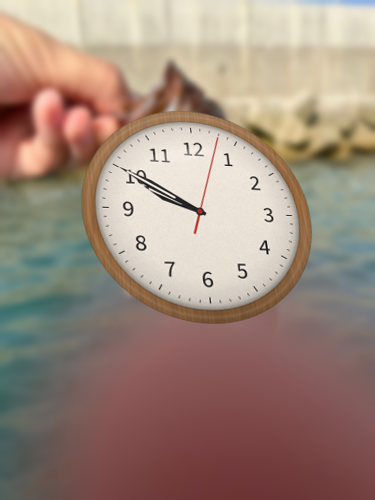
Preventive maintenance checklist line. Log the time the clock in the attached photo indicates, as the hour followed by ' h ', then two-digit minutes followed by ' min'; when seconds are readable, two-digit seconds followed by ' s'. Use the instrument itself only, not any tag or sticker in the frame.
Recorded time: 9 h 50 min 03 s
